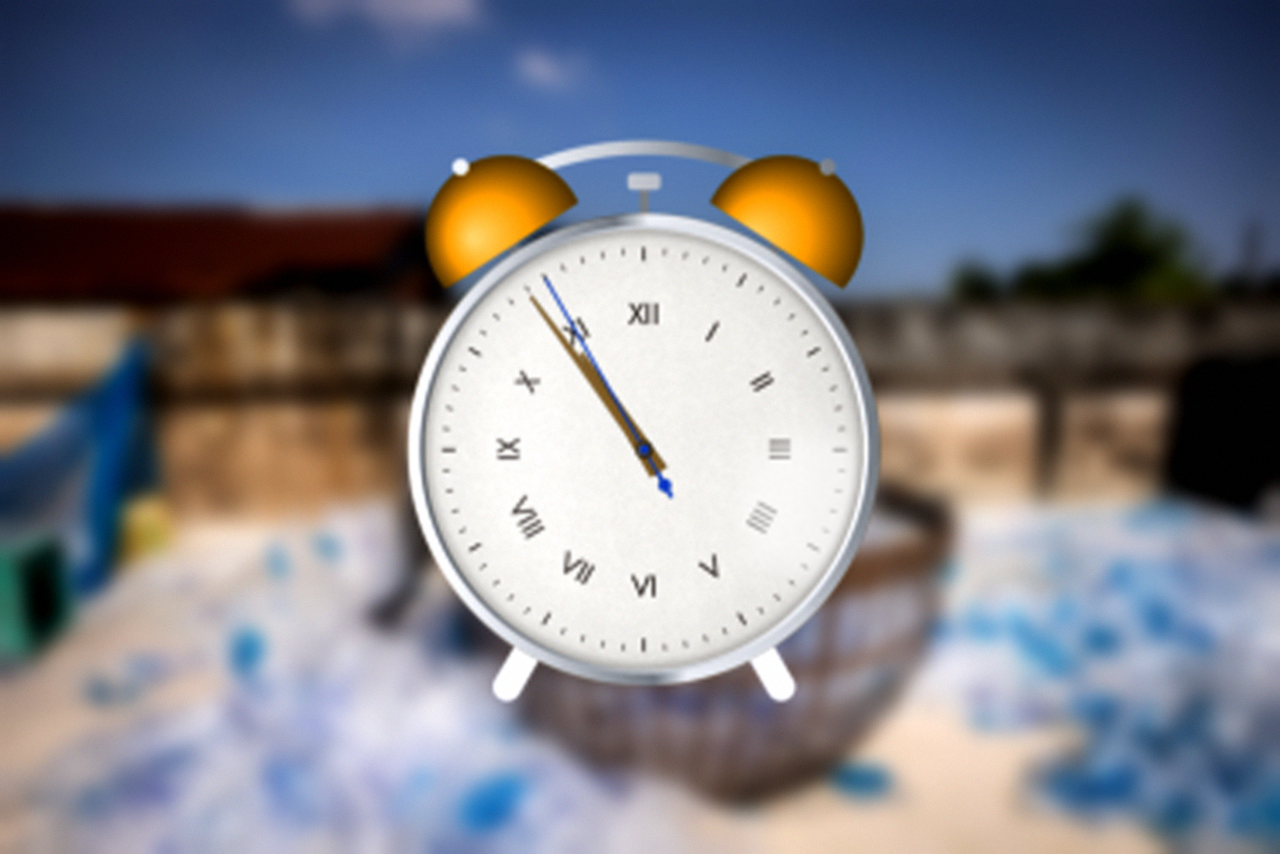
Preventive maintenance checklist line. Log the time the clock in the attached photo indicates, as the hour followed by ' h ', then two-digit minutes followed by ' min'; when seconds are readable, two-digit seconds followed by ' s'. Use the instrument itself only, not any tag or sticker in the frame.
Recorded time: 10 h 53 min 55 s
